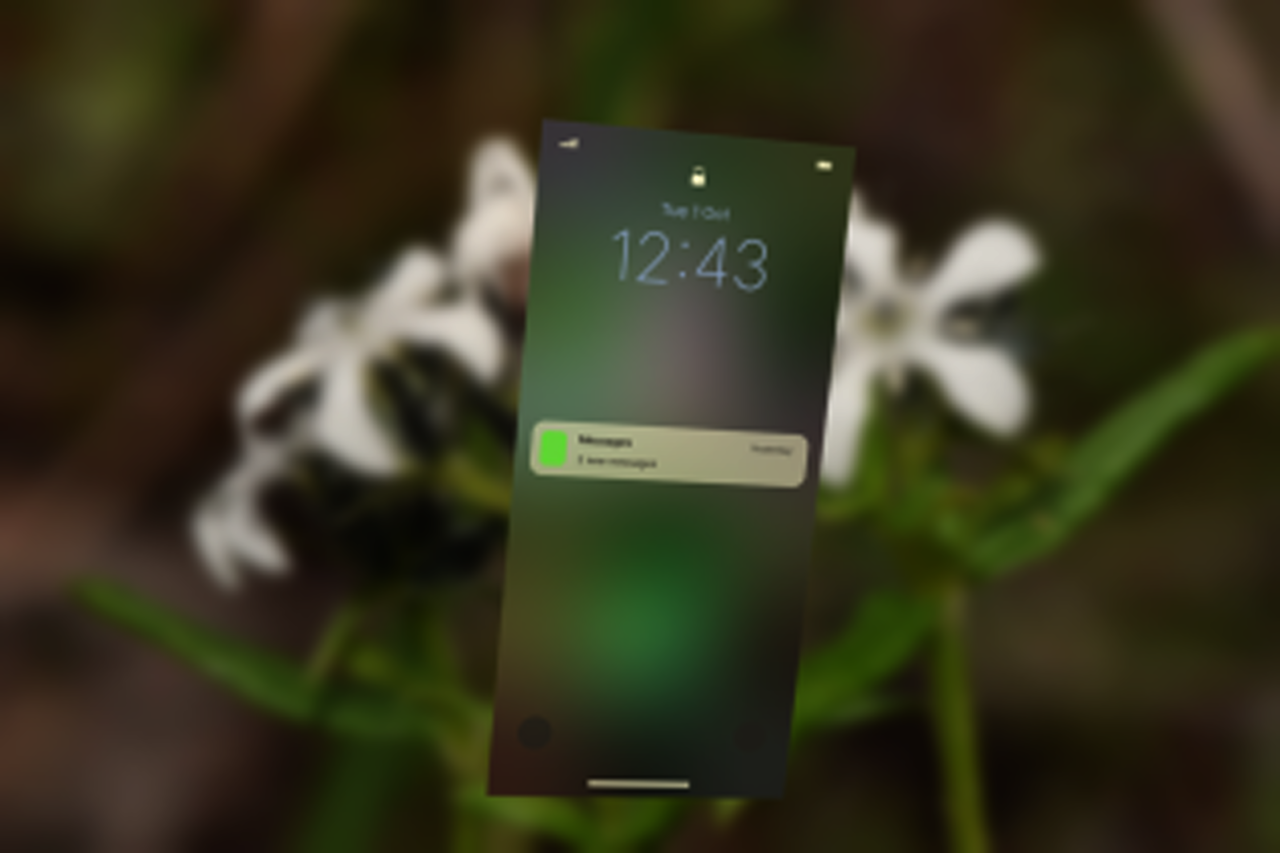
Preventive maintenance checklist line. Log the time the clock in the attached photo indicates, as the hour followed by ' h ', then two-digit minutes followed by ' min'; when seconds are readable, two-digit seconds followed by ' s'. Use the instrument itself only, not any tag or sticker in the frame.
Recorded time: 12 h 43 min
